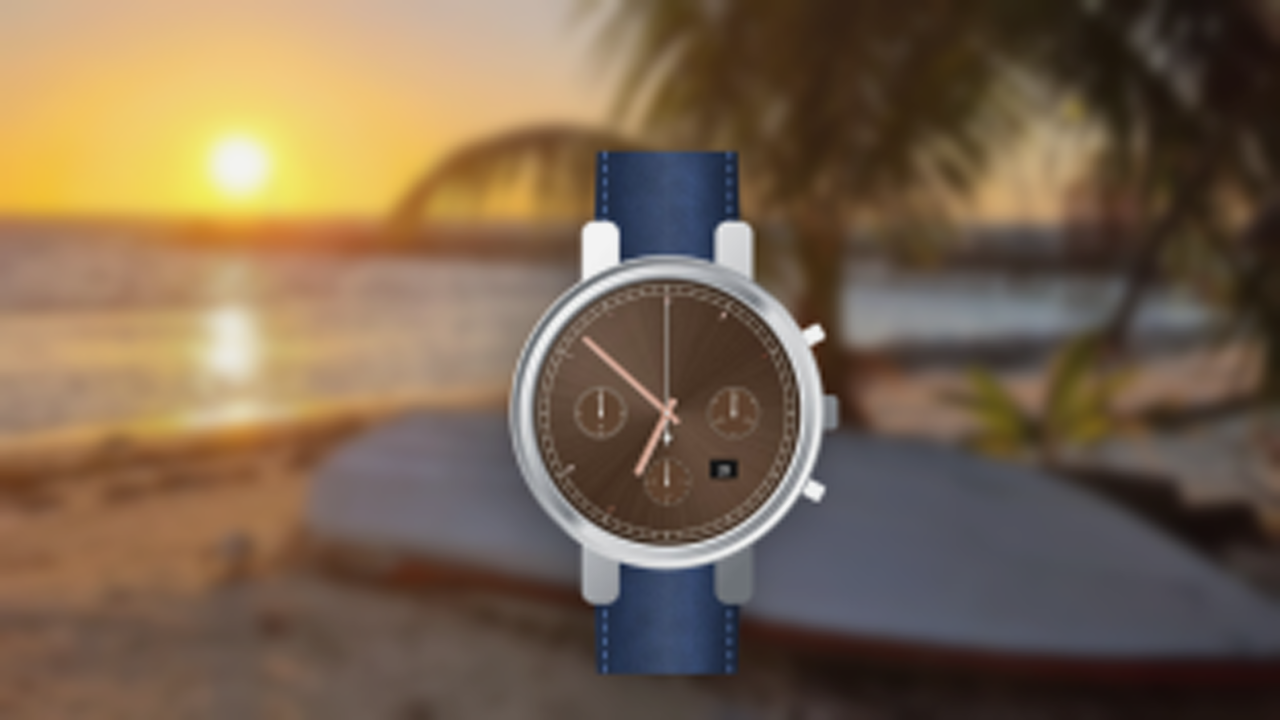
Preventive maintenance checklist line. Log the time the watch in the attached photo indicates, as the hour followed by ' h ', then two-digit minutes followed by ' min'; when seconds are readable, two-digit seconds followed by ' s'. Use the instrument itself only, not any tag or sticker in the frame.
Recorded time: 6 h 52 min
